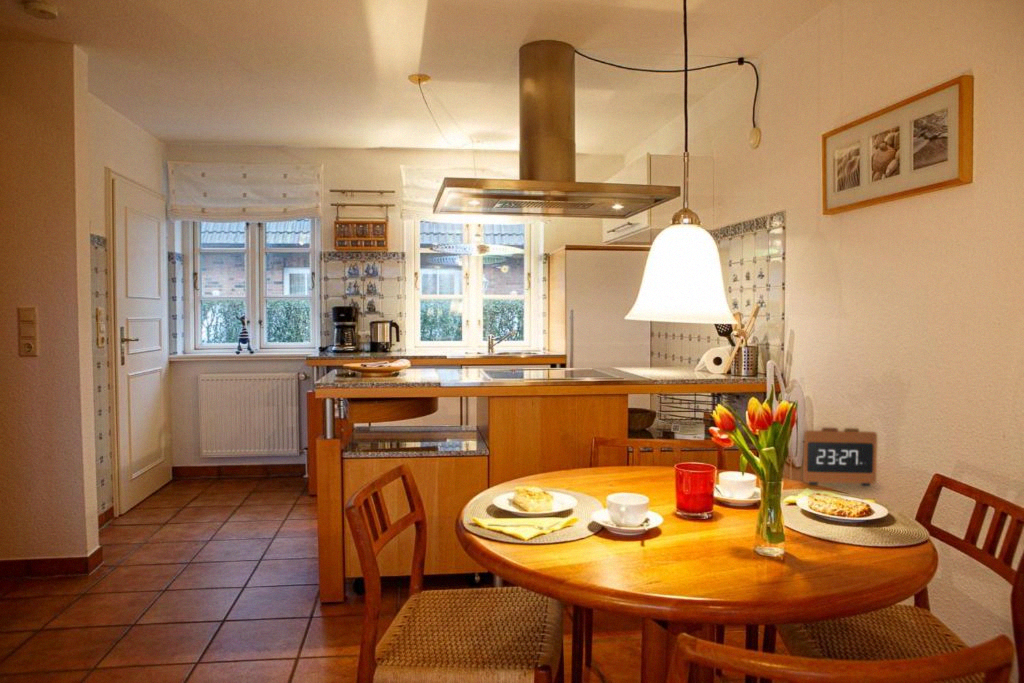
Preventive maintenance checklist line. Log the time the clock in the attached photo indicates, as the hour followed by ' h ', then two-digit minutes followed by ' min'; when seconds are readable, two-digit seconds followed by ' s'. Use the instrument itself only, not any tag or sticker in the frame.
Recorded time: 23 h 27 min
